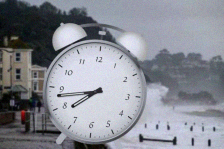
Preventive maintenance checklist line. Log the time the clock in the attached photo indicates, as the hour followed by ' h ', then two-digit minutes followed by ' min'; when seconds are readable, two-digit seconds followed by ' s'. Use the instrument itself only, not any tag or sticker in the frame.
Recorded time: 7 h 43 min
